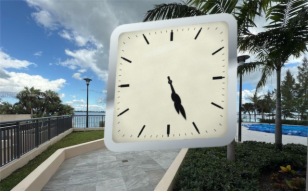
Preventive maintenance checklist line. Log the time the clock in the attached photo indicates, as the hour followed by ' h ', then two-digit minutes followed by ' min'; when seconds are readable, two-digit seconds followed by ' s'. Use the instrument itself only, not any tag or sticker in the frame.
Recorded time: 5 h 26 min
